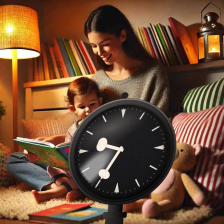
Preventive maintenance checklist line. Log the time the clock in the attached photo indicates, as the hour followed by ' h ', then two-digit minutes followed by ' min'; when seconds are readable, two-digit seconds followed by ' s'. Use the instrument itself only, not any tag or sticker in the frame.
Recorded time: 9 h 35 min
